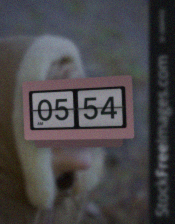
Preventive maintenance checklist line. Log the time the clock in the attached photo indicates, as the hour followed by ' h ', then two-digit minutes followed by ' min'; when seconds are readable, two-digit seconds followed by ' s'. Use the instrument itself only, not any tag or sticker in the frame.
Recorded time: 5 h 54 min
